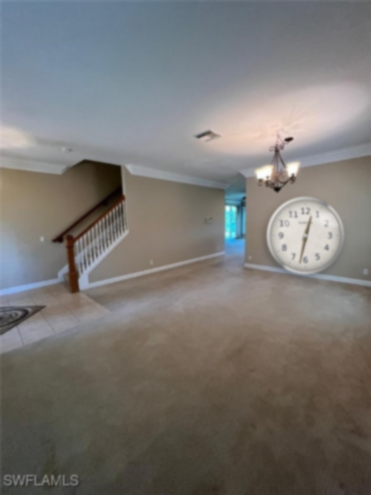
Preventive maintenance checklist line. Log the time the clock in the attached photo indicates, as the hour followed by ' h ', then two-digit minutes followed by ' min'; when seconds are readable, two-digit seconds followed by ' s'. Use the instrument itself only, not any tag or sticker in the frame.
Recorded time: 12 h 32 min
